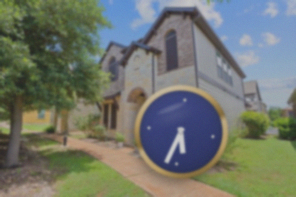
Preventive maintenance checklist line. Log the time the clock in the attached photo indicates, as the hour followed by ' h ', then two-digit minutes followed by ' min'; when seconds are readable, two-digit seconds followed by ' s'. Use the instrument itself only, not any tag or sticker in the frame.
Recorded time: 5 h 33 min
